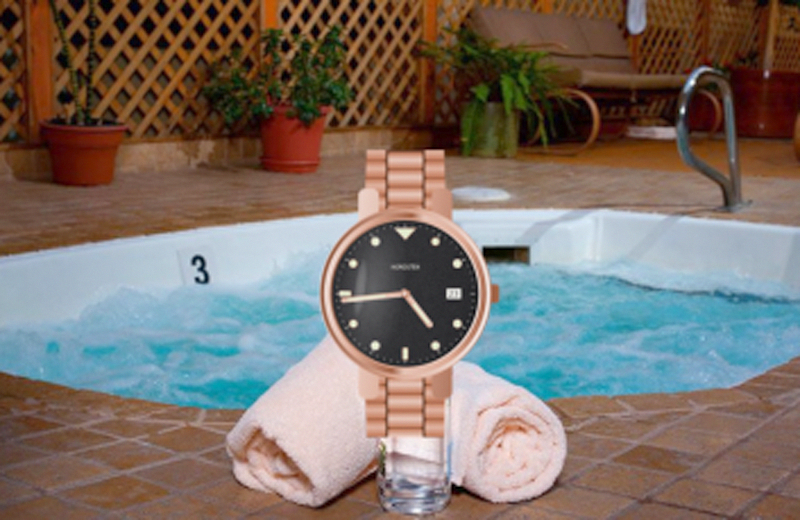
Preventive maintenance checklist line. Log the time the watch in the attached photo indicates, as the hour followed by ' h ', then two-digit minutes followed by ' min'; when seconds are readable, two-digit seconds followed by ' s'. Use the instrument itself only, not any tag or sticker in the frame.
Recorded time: 4 h 44 min
